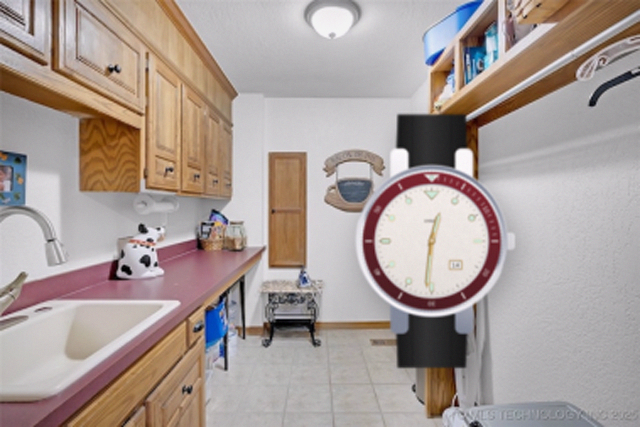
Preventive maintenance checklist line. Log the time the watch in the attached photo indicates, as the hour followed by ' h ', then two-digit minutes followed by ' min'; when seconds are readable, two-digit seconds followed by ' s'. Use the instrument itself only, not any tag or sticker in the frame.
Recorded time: 12 h 31 min
